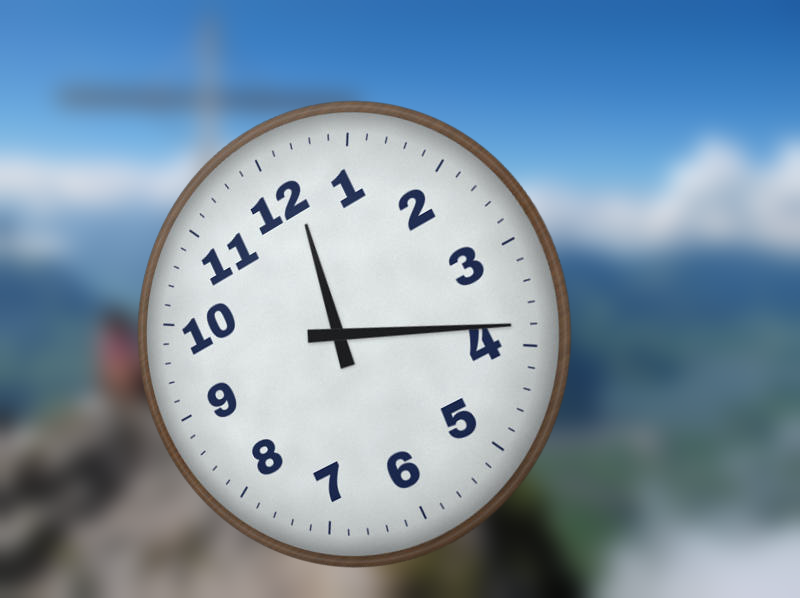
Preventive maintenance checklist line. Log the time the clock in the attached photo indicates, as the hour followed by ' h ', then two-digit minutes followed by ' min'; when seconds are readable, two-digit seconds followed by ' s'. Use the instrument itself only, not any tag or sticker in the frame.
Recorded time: 12 h 19 min
